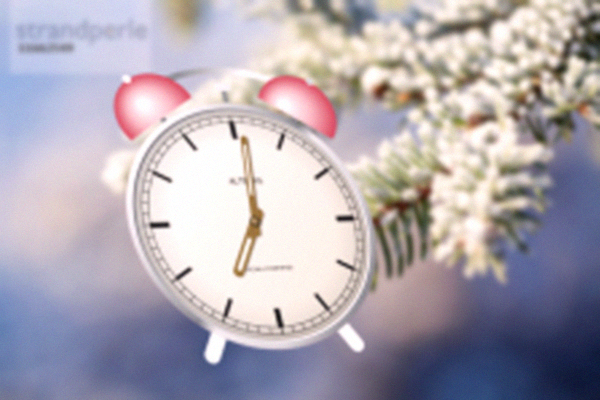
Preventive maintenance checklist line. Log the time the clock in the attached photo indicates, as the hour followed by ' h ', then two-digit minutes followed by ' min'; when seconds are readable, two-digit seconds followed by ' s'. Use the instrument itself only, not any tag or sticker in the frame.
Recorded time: 7 h 01 min
